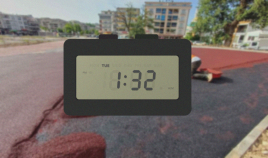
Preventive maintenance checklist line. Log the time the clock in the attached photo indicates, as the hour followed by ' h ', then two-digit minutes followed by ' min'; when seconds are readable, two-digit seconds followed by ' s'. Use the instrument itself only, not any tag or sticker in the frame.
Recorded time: 1 h 32 min
